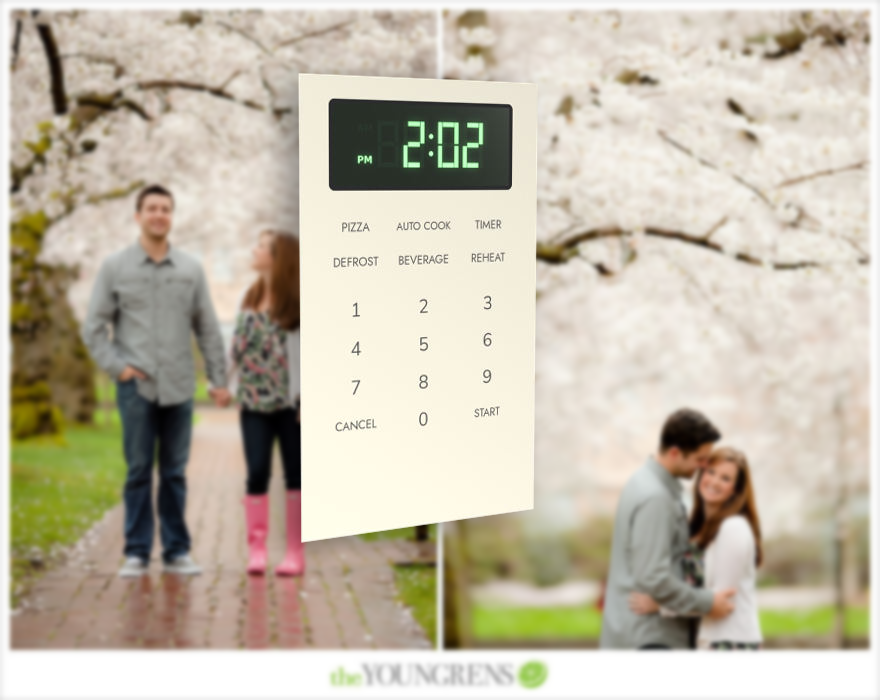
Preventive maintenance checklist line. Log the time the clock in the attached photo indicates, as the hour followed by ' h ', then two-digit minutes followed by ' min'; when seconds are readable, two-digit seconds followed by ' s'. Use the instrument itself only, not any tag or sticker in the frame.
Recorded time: 2 h 02 min
